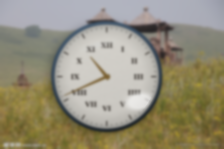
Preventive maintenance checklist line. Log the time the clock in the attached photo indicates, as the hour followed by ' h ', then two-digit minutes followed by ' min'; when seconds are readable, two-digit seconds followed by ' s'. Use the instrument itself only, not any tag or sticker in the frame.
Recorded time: 10 h 41 min
